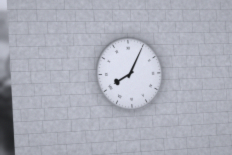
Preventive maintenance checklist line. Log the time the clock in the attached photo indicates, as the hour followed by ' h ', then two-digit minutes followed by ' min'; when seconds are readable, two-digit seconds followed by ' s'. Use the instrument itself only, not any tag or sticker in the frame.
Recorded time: 8 h 05 min
